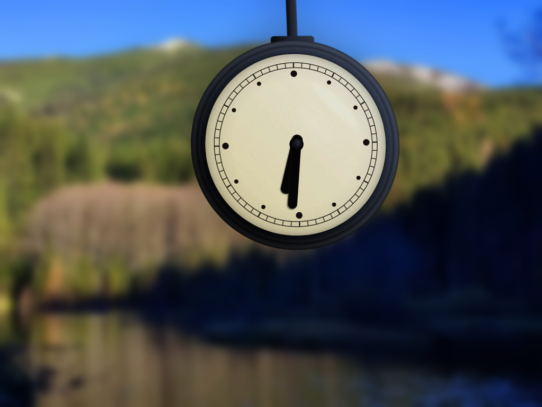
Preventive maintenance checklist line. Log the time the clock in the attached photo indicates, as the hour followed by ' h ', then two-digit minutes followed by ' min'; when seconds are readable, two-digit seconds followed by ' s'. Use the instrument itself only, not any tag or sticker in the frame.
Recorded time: 6 h 31 min
